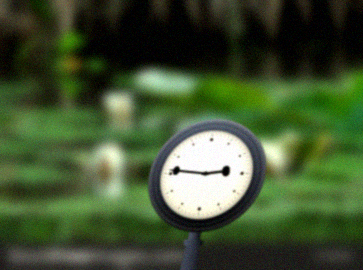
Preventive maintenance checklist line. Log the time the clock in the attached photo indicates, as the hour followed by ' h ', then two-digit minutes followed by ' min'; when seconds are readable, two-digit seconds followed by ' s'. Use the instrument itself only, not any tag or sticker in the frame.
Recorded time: 2 h 46 min
